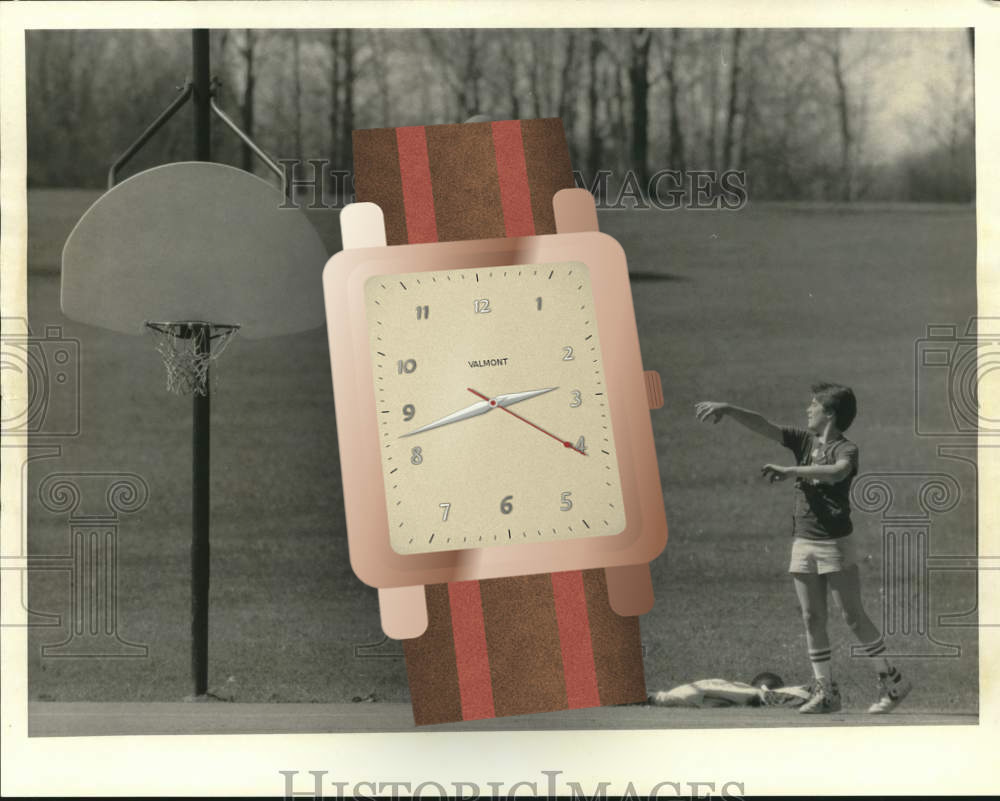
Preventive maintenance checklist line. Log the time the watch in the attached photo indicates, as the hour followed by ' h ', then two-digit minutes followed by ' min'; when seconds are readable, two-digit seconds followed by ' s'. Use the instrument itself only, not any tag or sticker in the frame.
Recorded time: 2 h 42 min 21 s
